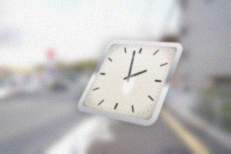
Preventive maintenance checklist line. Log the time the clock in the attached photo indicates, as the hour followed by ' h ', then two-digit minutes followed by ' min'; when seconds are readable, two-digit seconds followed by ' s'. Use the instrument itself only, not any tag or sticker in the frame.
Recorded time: 1 h 58 min
